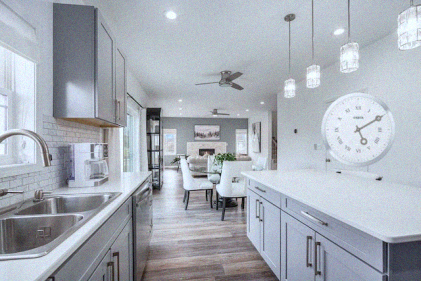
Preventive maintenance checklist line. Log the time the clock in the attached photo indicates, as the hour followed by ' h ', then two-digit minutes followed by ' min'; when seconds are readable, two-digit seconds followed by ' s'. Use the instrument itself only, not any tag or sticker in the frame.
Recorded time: 5 h 10 min
